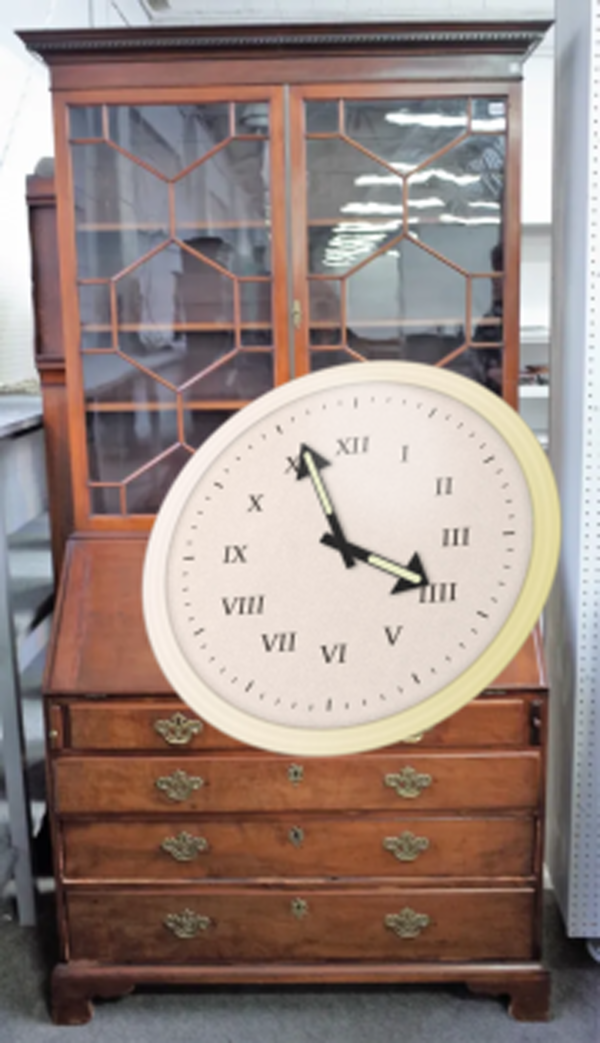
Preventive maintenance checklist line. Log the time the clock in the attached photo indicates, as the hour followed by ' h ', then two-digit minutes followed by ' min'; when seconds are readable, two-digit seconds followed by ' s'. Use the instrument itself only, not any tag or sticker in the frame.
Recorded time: 3 h 56 min
